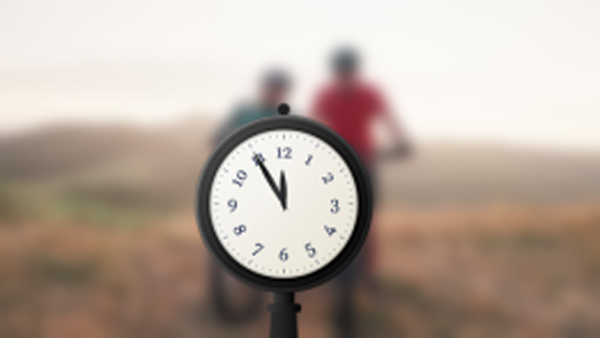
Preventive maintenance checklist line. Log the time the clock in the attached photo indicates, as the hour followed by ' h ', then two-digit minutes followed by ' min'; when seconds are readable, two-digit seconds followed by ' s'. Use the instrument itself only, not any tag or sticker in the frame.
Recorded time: 11 h 55 min
